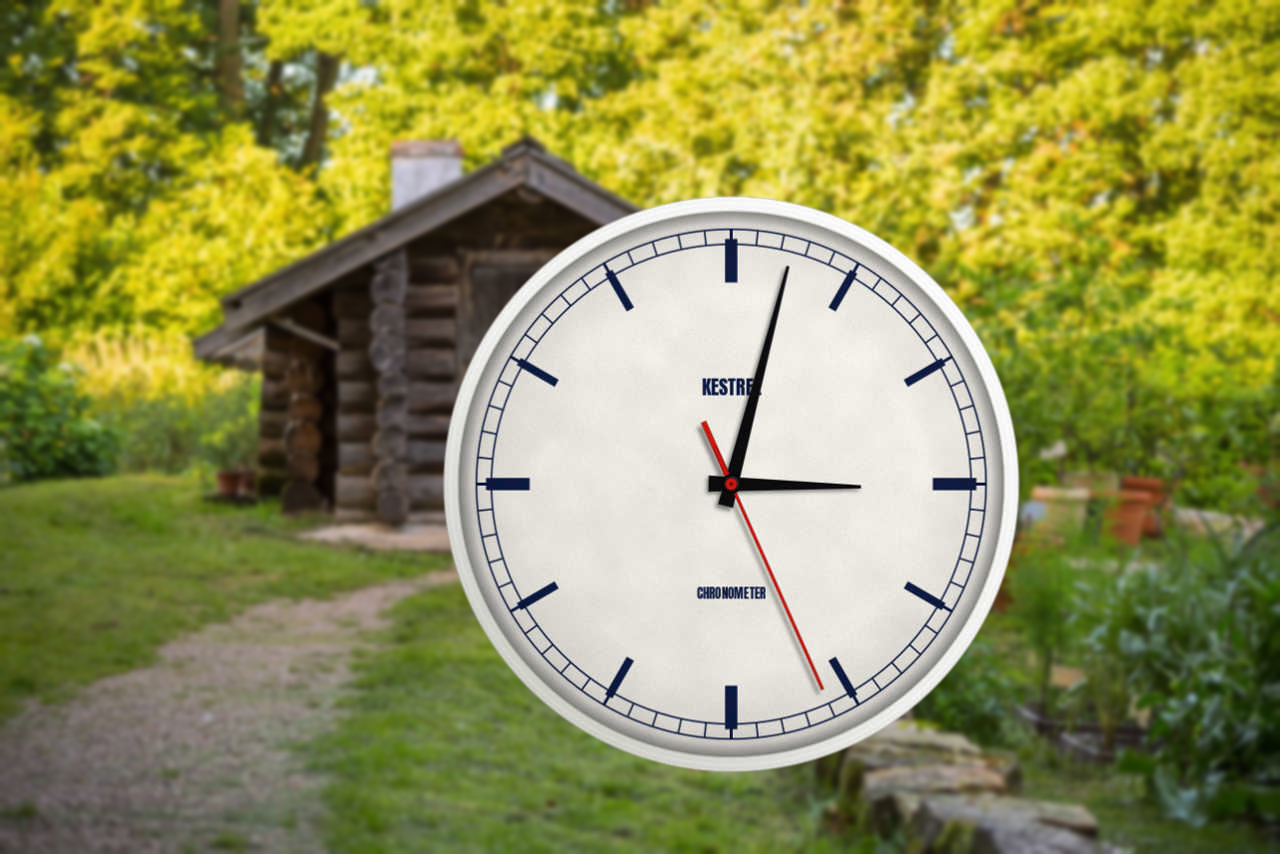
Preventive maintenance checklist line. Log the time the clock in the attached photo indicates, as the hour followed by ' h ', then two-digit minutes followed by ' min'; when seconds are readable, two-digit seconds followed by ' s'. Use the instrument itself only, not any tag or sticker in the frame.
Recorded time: 3 h 02 min 26 s
